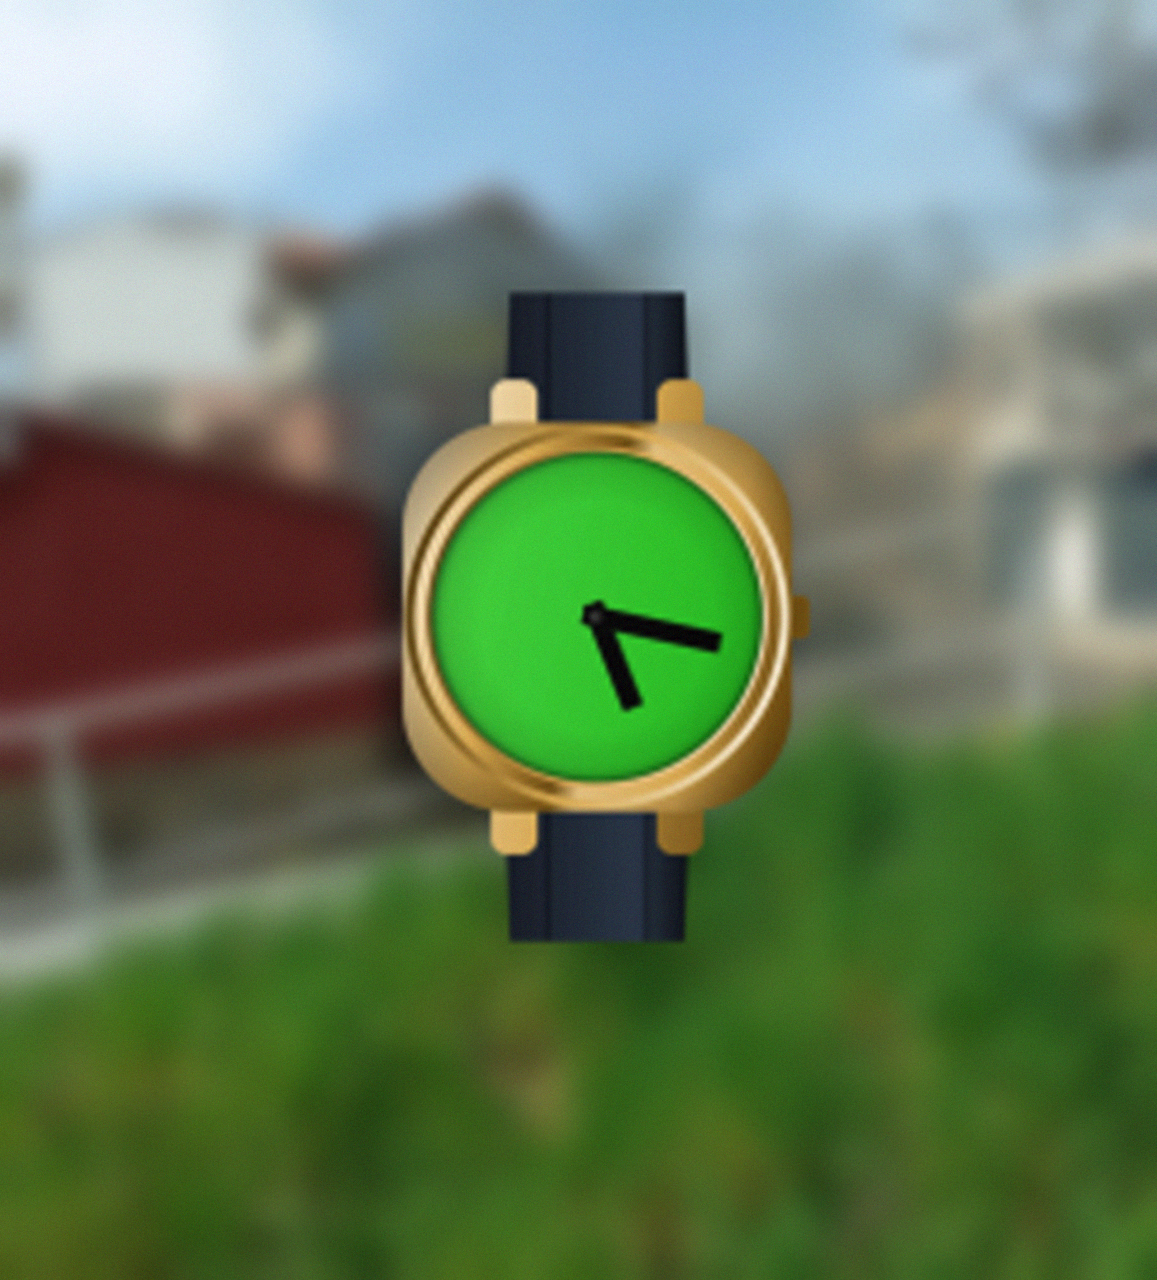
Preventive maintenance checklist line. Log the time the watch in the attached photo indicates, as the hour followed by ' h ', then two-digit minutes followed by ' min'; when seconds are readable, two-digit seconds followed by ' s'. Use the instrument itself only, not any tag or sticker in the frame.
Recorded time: 5 h 17 min
